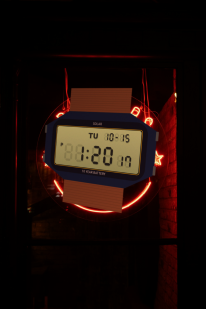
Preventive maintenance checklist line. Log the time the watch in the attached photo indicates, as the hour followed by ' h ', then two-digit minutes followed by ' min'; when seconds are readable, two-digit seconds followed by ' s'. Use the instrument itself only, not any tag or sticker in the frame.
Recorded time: 1 h 20 min 17 s
